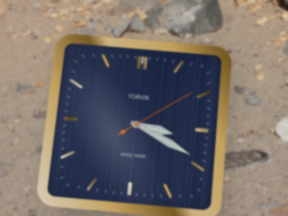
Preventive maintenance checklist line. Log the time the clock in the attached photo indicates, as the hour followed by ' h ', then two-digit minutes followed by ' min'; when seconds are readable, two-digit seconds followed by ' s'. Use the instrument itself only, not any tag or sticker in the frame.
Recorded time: 3 h 19 min 09 s
